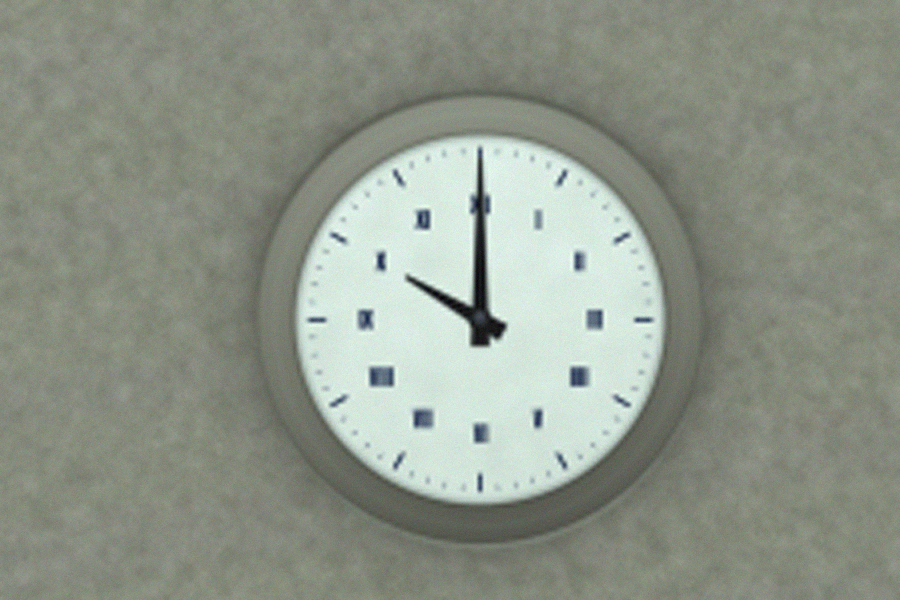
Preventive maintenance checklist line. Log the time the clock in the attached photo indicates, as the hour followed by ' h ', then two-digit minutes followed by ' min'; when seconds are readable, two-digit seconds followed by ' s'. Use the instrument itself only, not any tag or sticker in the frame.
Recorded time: 10 h 00 min
